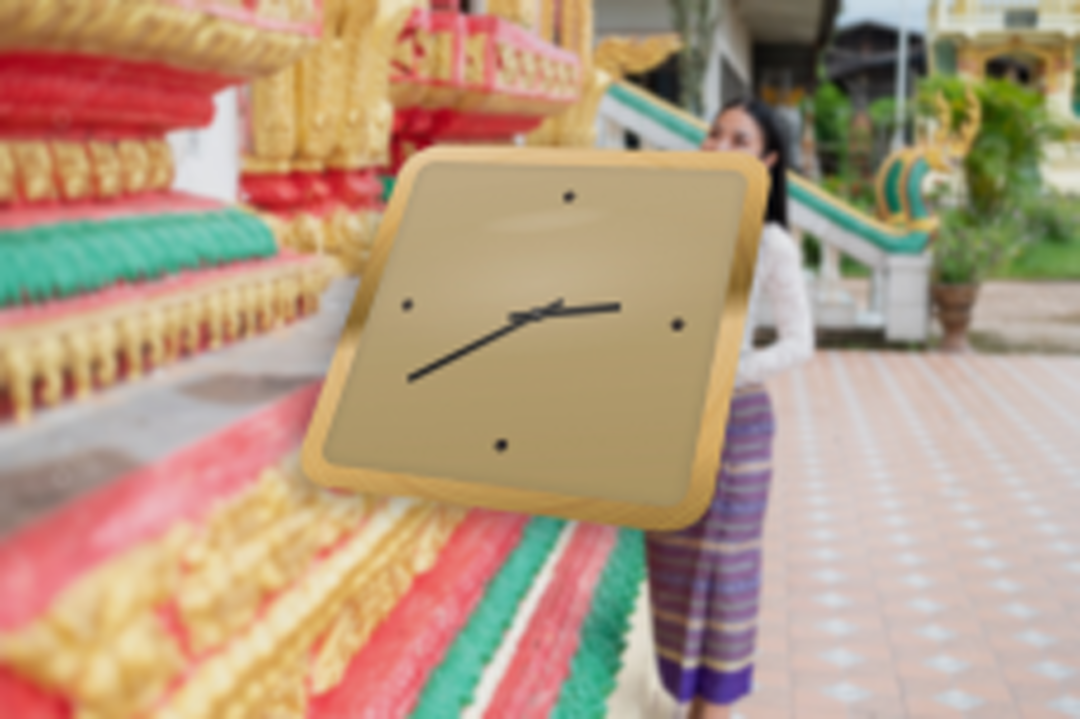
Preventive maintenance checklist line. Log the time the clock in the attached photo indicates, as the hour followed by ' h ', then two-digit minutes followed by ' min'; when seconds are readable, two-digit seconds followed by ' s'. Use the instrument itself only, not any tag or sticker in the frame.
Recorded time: 2 h 39 min
